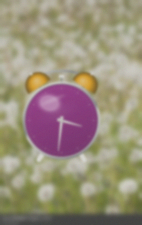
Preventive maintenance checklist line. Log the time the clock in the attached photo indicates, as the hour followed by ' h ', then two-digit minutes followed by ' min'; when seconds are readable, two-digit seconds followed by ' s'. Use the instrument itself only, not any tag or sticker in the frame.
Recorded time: 3 h 31 min
